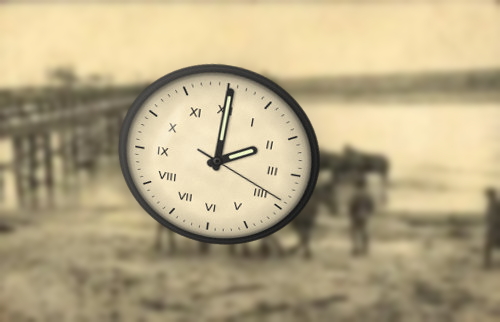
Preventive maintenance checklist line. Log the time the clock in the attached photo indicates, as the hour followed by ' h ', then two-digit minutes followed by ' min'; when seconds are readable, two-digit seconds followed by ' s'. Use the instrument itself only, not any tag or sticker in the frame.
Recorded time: 2 h 00 min 19 s
